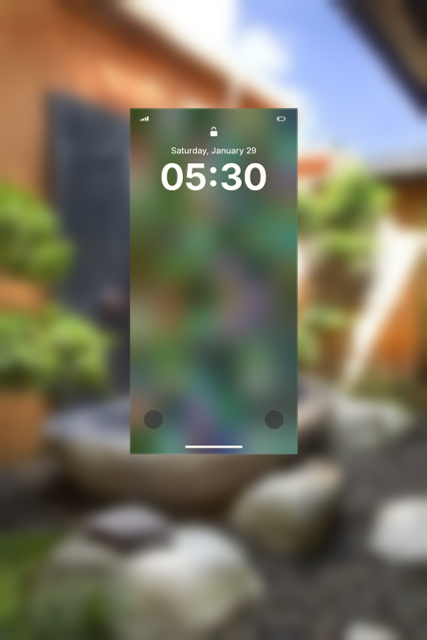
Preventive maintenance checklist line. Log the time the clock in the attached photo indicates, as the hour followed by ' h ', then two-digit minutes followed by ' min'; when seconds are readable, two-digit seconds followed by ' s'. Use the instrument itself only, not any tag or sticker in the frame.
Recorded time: 5 h 30 min
